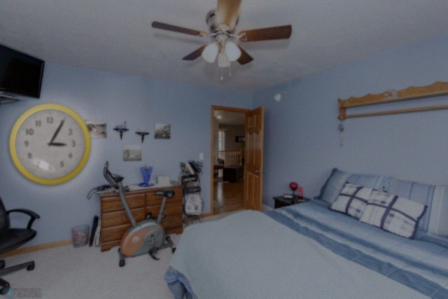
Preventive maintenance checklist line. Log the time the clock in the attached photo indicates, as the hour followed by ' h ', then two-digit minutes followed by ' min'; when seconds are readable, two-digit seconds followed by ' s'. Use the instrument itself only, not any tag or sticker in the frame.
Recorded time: 3 h 05 min
